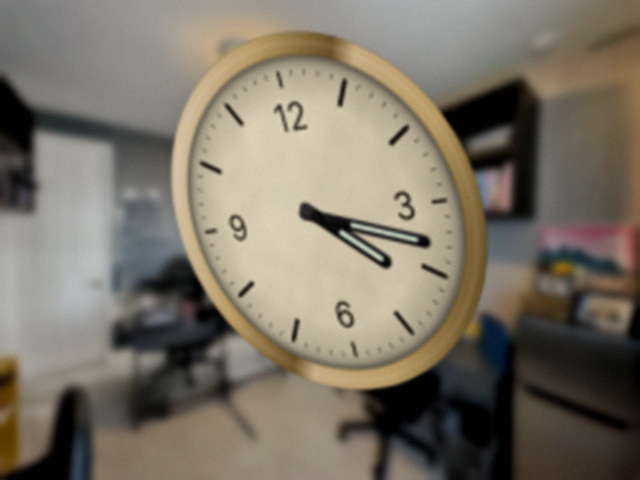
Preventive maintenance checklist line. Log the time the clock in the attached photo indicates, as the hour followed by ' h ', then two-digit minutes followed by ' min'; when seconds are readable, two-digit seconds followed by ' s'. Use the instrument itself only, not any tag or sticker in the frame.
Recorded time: 4 h 18 min
